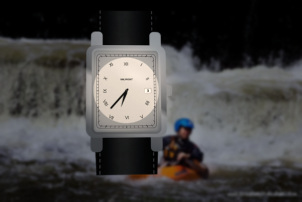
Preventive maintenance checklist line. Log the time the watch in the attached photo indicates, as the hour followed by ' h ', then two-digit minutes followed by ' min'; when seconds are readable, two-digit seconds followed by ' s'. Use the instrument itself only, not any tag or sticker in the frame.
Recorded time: 6 h 37 min
